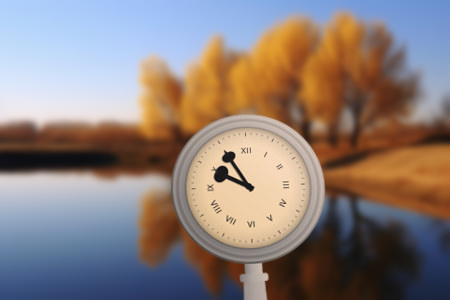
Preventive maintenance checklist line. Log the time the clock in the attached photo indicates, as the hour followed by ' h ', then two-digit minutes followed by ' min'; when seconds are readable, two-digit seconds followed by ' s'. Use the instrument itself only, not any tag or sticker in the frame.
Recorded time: 9 h 55 min
